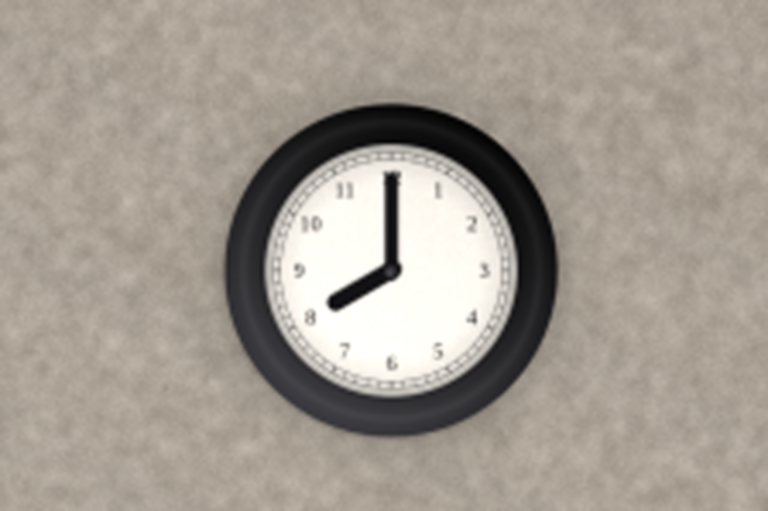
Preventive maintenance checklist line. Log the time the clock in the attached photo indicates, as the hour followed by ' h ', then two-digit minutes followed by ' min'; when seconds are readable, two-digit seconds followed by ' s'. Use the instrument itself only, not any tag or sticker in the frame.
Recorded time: 8 h 00 min
